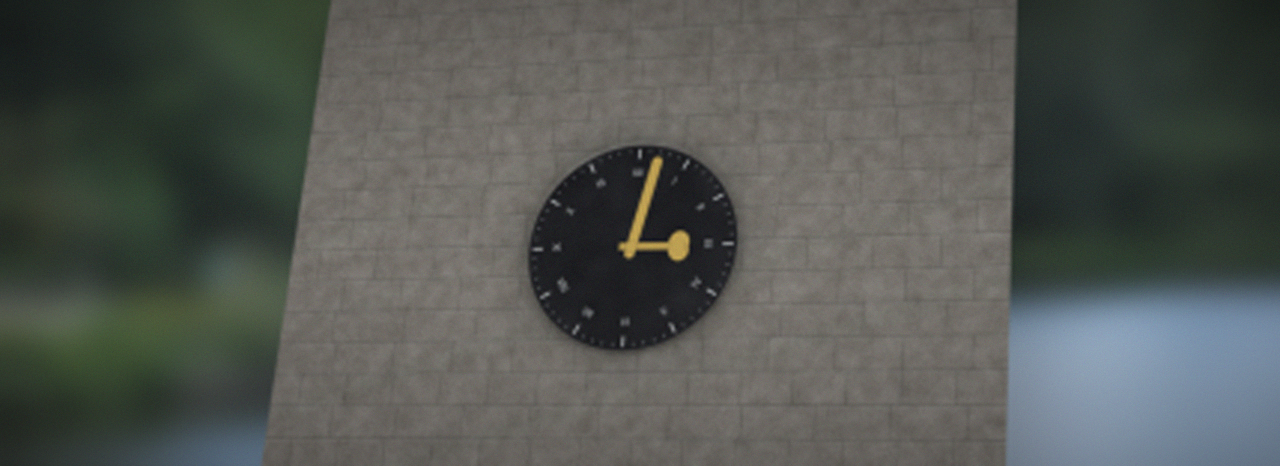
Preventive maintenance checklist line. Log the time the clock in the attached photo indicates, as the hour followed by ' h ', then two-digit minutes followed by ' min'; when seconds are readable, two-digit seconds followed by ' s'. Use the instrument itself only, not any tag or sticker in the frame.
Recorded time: 3 h 02 min
